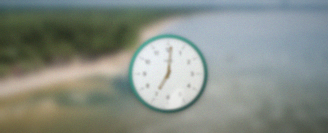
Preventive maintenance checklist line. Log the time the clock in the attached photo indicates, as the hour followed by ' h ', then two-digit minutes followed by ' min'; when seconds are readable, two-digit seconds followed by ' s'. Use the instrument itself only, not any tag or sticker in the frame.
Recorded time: 7 h 01 min
